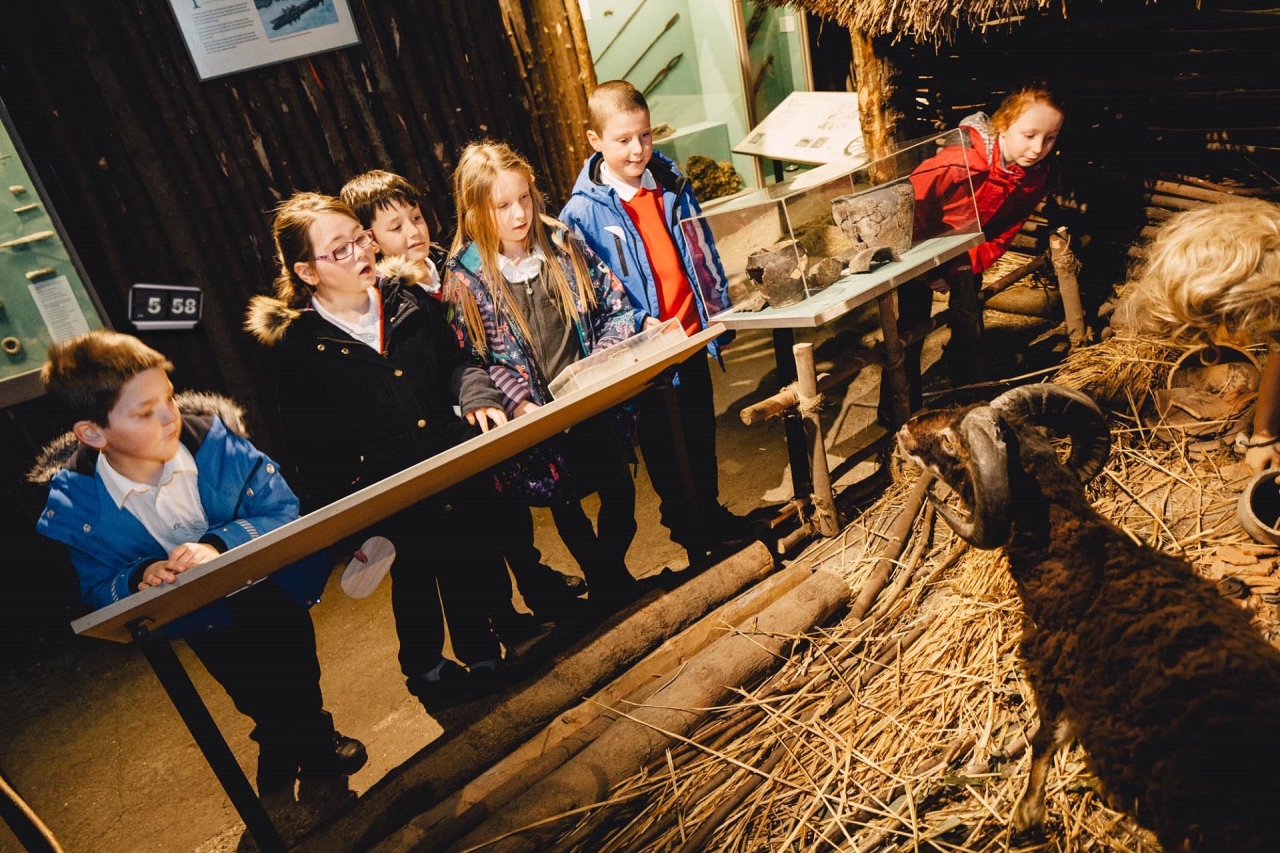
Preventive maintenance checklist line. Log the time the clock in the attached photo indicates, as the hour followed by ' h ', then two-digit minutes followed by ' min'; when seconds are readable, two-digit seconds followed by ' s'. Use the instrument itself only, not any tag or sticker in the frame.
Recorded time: 5 h 58 min
